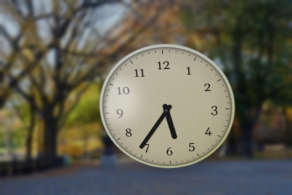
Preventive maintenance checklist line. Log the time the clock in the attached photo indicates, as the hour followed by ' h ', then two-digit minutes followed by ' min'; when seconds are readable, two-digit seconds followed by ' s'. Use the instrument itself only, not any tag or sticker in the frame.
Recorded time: 5 h 36 min
